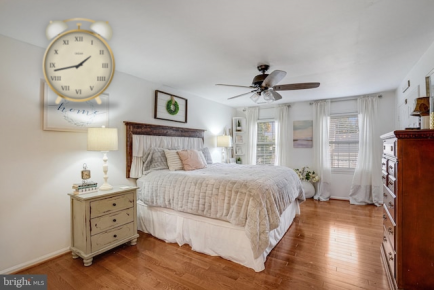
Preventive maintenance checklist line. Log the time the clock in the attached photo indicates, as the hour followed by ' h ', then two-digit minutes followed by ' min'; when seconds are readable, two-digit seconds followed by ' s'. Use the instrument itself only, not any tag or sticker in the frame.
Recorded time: 1 h 43 min
